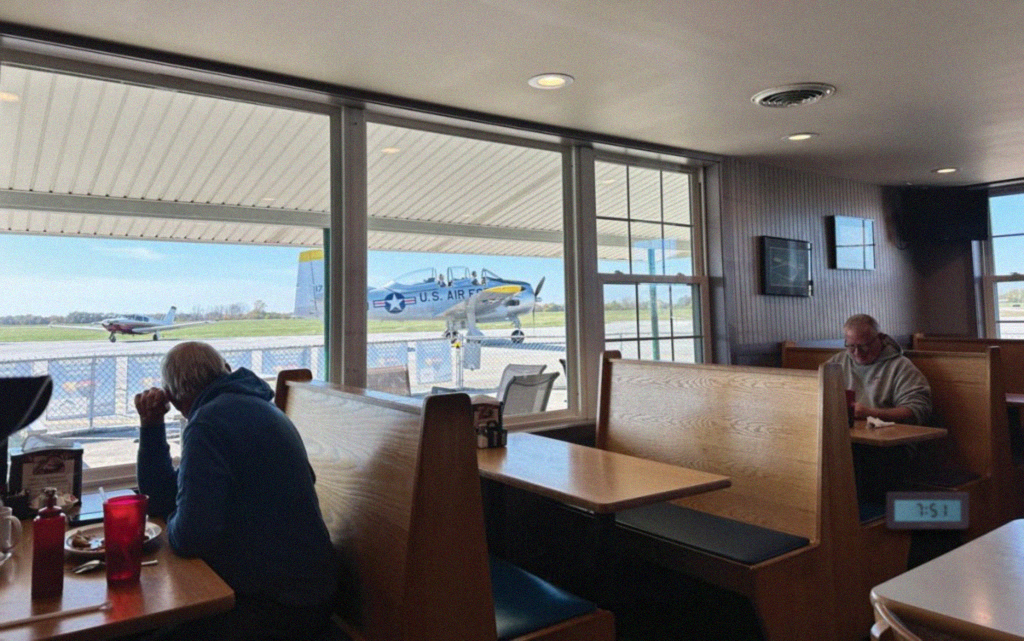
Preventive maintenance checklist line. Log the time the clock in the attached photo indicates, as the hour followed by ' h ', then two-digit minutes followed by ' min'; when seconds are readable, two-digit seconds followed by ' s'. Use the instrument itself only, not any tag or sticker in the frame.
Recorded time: 7 h 51 min
